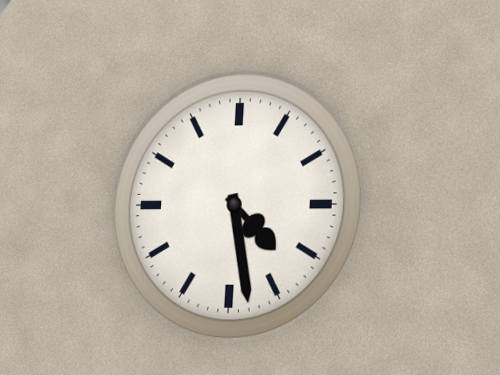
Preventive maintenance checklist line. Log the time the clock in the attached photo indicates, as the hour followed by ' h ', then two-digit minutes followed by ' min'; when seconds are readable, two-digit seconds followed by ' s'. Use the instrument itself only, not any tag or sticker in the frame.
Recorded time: 4 h 28 min
